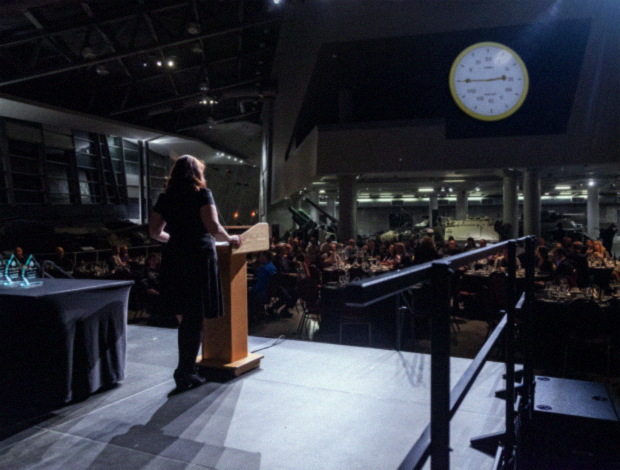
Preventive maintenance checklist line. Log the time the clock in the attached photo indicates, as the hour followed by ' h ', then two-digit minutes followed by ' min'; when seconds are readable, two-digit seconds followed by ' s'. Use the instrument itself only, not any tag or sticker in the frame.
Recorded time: 2 h 45 min
